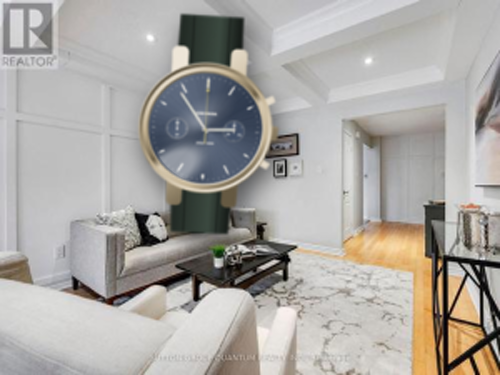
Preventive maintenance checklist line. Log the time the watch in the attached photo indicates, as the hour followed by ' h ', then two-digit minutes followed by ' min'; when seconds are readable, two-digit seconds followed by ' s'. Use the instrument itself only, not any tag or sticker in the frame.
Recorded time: 2 h 54 min
